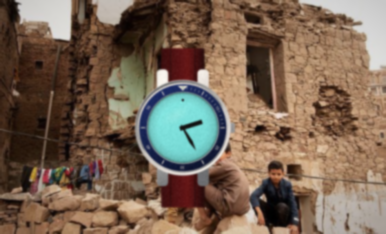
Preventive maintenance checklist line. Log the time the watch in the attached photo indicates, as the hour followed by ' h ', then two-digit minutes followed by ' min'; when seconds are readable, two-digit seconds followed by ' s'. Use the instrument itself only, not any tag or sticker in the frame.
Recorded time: 2 h 25 min
